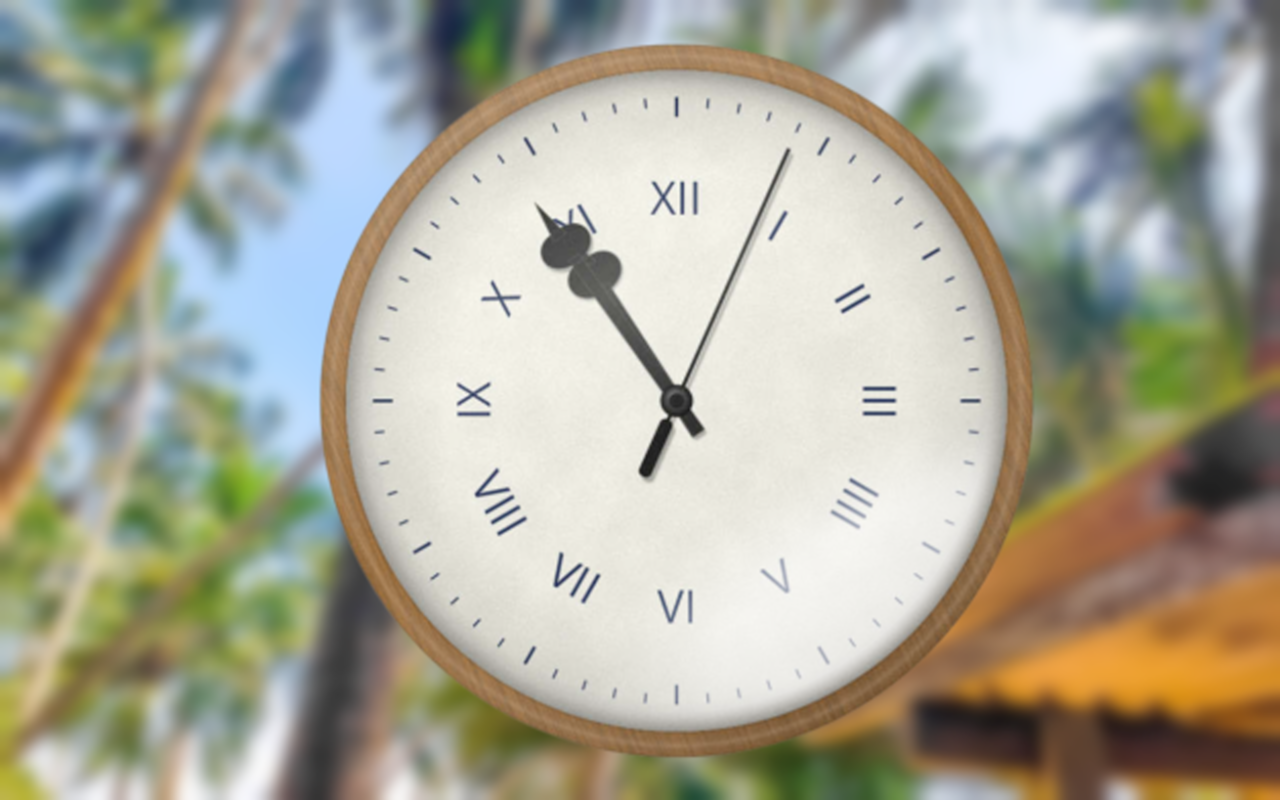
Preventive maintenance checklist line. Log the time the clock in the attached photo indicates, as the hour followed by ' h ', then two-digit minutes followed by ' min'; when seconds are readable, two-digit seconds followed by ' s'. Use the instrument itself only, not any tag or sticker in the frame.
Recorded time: 10 h 54 min 04 s
